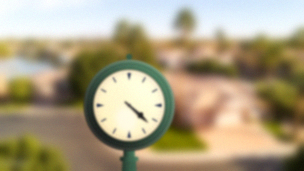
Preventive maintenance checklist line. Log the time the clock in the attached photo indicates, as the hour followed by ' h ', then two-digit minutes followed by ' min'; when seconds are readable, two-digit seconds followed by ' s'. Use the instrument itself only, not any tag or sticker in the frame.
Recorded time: 4 h 22 min
